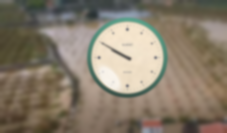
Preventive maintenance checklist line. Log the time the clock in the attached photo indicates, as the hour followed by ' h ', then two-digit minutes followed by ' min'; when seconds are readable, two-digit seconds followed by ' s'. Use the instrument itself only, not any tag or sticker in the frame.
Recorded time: 9 h 50 min
